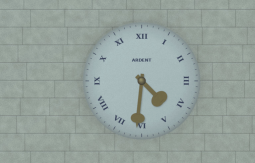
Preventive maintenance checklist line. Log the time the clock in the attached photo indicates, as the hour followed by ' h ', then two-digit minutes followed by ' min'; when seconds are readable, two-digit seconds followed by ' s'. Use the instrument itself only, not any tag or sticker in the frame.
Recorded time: 4 h 31 min
